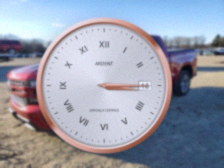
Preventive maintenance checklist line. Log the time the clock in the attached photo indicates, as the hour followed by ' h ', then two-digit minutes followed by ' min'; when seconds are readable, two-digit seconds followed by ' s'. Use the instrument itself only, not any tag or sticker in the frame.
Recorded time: 3 h 15 min
